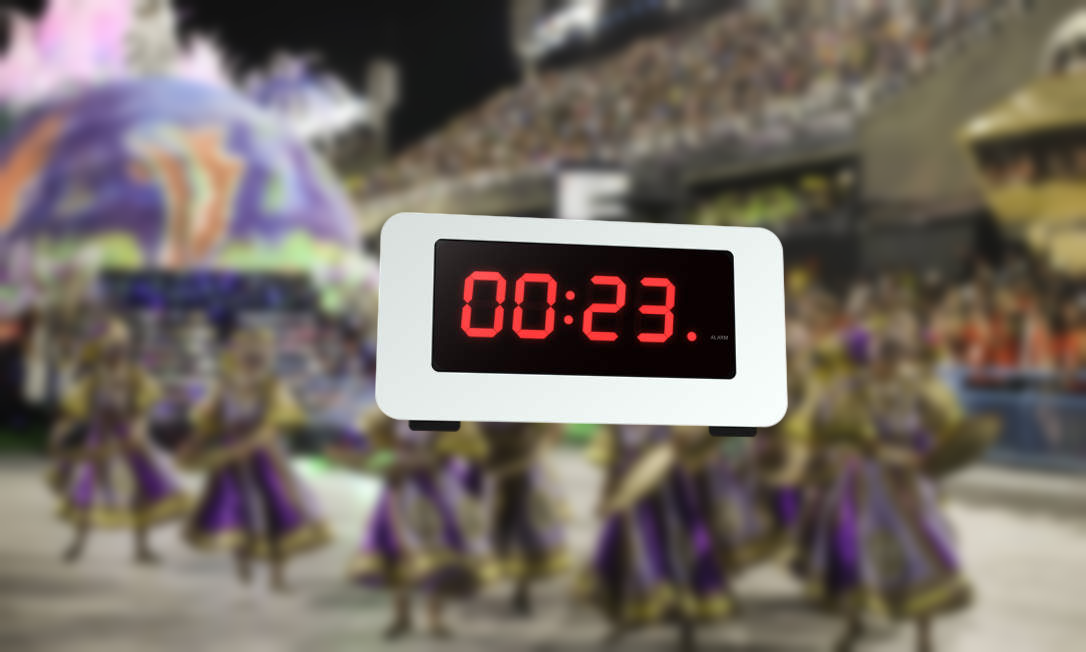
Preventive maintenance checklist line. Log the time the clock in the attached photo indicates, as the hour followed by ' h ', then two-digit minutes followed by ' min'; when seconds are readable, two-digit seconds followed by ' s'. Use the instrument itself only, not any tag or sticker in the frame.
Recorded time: 0 h 23 min
